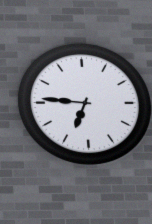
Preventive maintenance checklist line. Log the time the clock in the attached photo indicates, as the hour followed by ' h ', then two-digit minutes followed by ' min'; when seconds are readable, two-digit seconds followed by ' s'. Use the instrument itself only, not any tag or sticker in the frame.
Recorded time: 6 h 46 min
